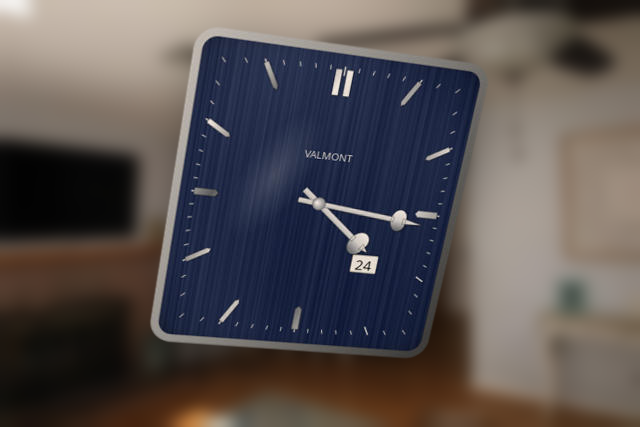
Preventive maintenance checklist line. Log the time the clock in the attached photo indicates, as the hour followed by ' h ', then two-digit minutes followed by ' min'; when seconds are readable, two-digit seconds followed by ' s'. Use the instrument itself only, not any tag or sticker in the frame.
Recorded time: 4 h 16 min
